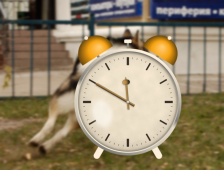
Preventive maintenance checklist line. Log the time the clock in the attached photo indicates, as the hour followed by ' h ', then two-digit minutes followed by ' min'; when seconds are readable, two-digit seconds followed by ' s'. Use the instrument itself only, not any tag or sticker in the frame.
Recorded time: 11 h 50 min
